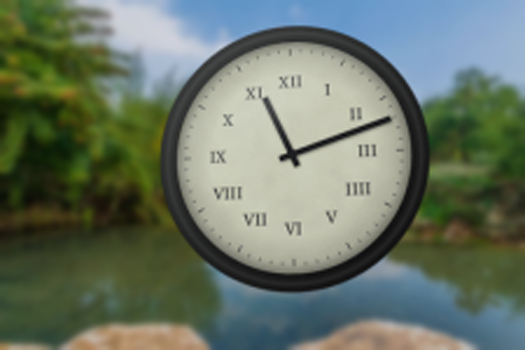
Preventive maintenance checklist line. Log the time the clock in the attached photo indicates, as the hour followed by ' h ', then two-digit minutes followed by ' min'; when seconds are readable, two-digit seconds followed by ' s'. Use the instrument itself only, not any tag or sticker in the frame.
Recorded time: 11 h 12 min
